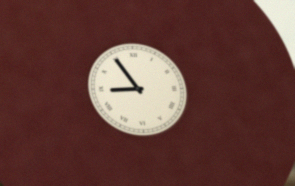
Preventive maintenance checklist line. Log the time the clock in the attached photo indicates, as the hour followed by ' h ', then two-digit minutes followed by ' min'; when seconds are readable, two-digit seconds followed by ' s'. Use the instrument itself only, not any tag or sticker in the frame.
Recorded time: 8 h 55 min
